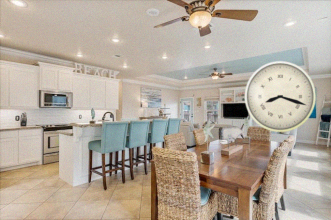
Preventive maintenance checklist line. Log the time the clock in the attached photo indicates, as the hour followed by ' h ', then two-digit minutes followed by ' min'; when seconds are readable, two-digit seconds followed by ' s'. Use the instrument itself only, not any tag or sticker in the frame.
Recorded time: 8 h 18 min
